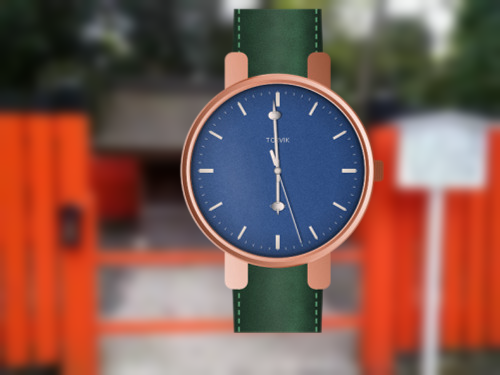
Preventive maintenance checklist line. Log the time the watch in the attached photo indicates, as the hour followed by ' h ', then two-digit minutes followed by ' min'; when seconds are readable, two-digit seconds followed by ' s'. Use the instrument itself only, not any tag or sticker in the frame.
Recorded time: 5 h 59 min 27 s
